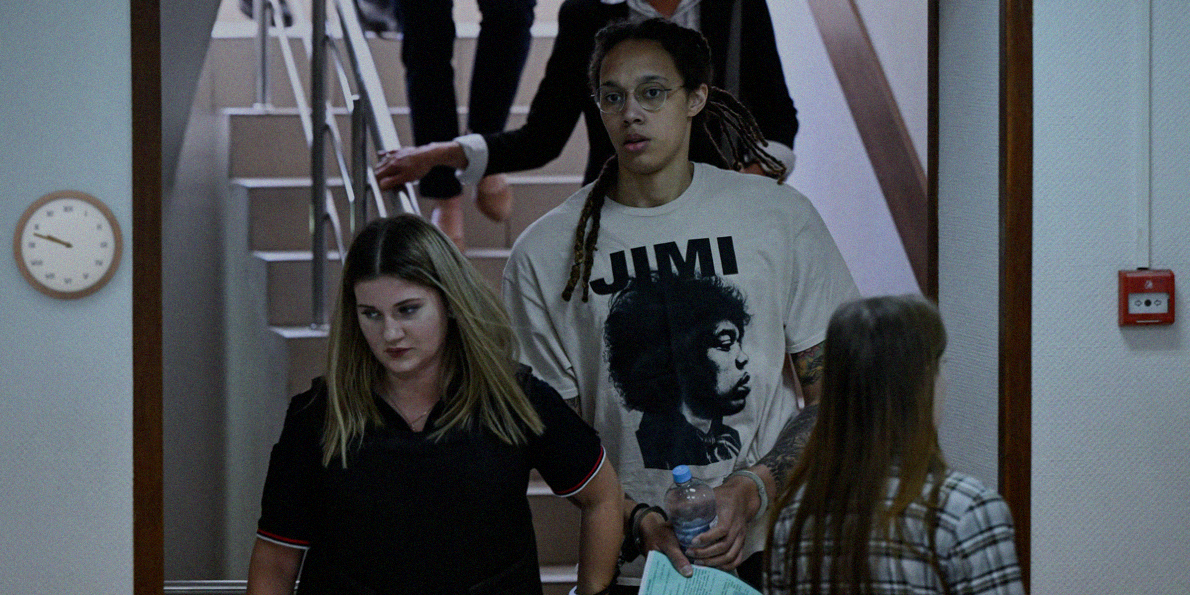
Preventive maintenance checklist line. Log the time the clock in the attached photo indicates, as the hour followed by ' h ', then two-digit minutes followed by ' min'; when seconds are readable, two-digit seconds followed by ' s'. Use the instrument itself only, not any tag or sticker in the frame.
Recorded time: 9 h 48 min
